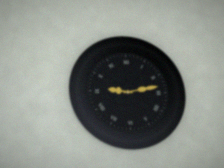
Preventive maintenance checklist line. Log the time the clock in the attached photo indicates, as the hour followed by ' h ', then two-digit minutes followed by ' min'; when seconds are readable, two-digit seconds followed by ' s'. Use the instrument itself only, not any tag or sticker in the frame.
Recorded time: 9 h 13 min
